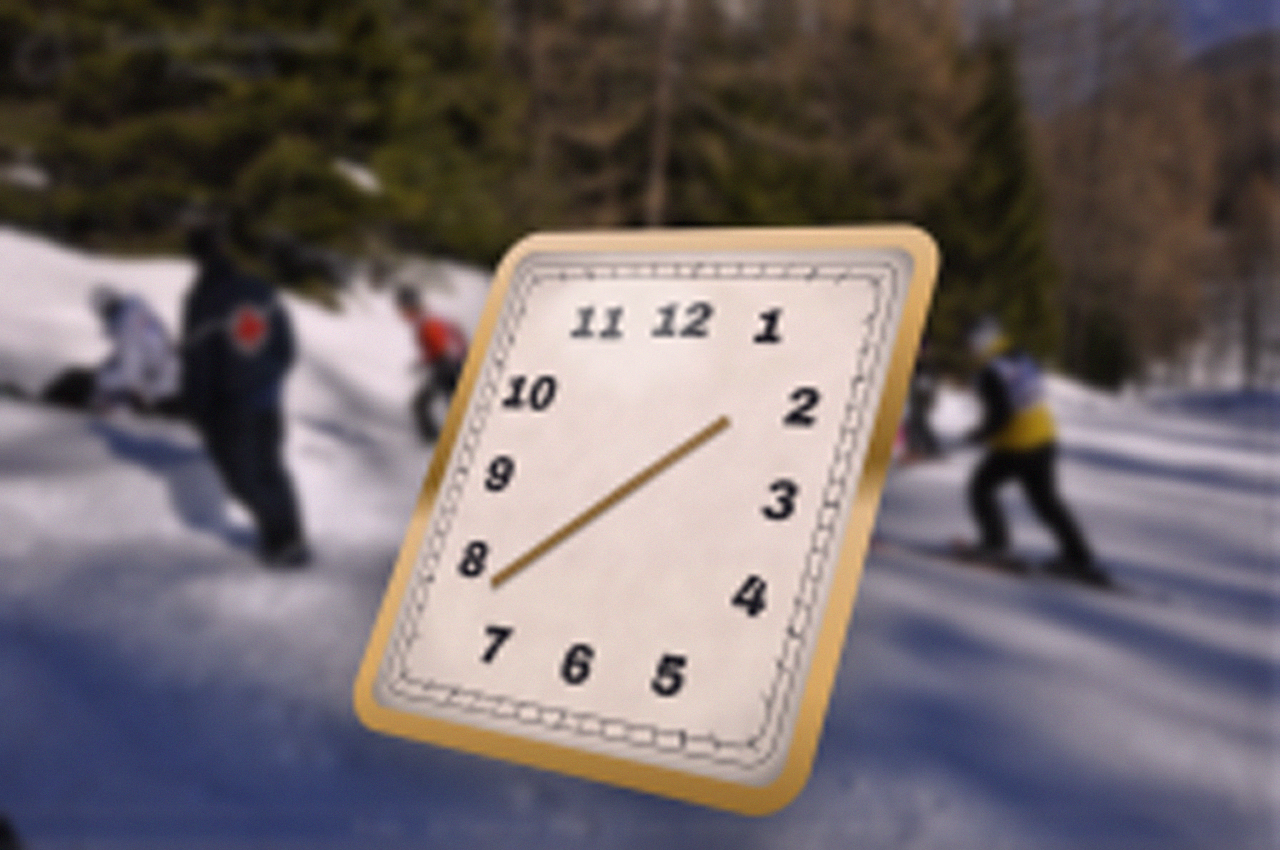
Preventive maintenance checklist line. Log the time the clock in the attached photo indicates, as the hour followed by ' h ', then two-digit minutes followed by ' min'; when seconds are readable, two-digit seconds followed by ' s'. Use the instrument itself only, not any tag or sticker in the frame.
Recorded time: 1 h 38 min
